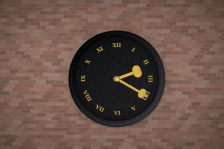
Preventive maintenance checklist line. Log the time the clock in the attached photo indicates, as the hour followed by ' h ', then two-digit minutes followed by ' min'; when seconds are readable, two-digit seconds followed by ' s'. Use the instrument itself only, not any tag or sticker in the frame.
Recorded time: 2 h 20 min
